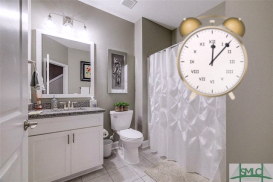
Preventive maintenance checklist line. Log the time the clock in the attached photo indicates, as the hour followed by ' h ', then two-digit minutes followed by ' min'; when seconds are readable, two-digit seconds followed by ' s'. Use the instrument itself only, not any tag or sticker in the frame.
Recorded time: 12 h 07 min
